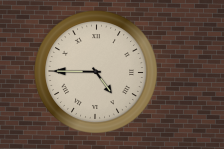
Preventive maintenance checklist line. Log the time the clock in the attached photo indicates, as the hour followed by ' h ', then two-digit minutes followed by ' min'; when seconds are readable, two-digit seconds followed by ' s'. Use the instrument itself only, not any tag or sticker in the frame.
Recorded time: 4 h 45 min
